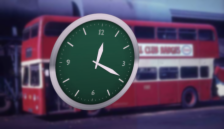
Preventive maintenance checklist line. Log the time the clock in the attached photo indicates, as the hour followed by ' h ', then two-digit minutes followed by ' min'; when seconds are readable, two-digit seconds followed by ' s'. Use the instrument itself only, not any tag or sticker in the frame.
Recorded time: 12 h 19 min
